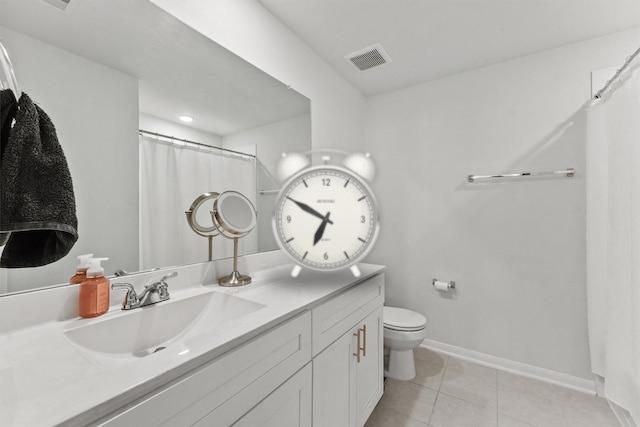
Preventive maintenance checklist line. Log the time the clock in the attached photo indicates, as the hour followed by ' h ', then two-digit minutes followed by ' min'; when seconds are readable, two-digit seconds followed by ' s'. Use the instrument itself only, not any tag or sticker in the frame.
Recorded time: 6 h 50 min
